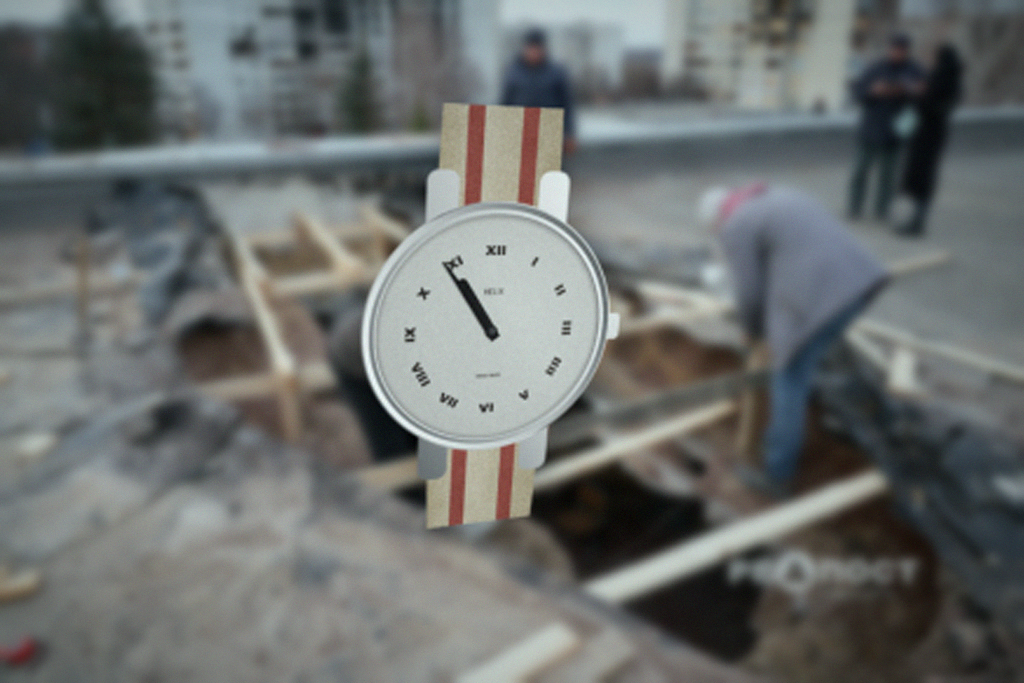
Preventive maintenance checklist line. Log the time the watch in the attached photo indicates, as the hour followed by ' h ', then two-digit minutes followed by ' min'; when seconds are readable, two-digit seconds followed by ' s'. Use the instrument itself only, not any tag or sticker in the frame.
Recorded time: 10 h 54 min
